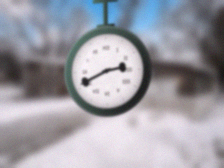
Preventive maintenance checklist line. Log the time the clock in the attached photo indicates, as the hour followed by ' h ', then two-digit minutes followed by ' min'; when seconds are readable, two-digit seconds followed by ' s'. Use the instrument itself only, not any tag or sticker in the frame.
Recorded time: 2 h 41 min
